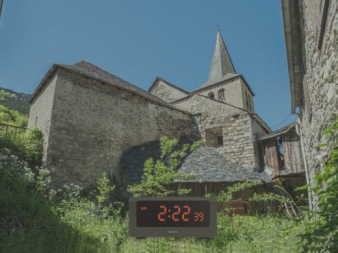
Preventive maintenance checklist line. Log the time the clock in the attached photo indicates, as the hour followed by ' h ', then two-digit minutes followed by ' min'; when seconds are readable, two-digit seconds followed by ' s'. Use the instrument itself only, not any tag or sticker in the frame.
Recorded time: 2 h 22 min 39 s
